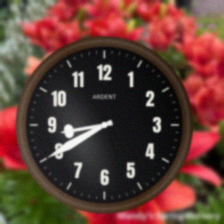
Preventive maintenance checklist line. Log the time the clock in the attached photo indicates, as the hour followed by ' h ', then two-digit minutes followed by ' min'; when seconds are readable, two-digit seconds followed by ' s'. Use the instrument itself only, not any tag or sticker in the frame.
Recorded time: 8 h 40 min
